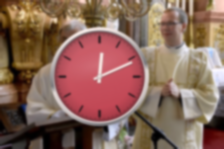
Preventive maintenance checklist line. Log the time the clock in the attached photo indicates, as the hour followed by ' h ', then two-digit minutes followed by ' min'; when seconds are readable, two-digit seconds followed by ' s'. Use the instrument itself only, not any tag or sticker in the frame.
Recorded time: 12 h 11 min
